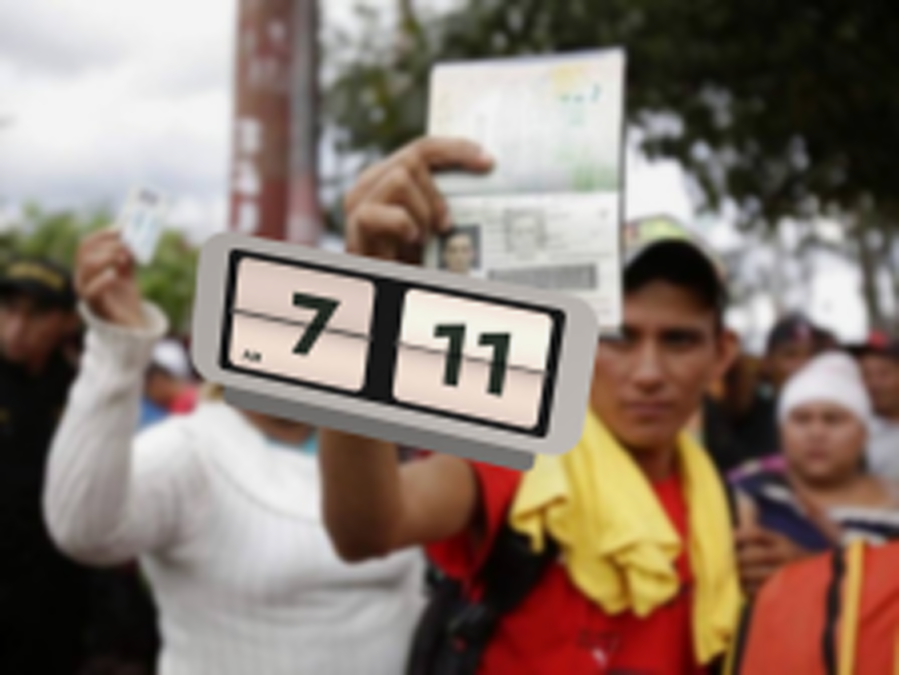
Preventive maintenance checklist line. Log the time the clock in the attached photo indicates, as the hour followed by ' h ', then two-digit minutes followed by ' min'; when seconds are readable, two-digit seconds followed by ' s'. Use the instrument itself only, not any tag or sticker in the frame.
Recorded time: 7 h 11 min
